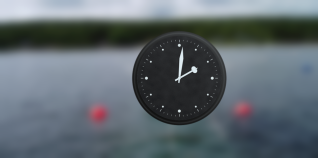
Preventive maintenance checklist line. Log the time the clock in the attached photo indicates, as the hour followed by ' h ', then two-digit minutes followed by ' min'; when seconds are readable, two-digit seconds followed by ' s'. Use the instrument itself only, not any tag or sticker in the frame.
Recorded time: 2 h 01 min
